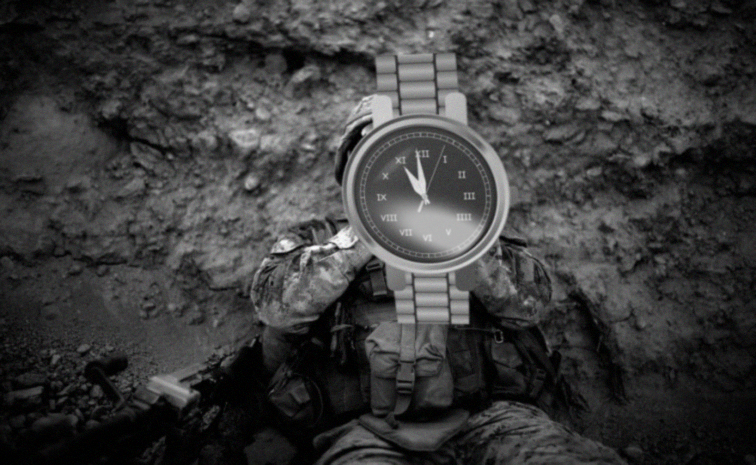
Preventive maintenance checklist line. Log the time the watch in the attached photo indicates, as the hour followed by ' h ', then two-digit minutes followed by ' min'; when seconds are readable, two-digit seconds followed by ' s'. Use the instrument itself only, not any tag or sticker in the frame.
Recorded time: 10 h 59 min 04 s
